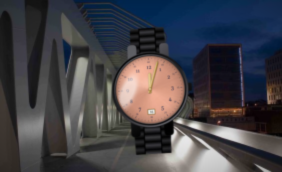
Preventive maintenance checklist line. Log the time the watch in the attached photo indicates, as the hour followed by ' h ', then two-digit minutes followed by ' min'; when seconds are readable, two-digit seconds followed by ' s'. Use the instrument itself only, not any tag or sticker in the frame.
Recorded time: 12 h 03 min
